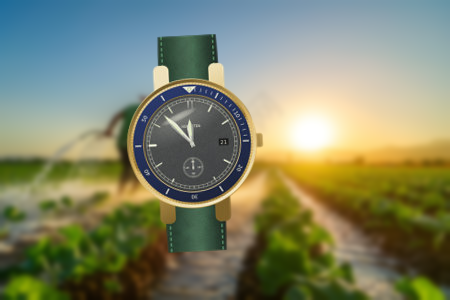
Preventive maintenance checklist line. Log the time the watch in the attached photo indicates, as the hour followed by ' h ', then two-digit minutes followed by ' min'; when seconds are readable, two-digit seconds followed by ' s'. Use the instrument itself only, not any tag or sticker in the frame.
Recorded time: 11 h 53 min
